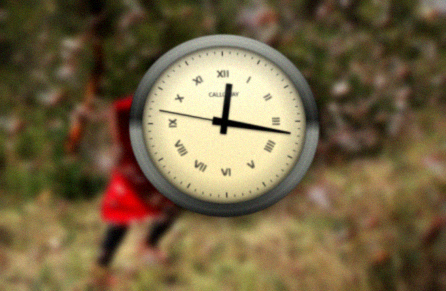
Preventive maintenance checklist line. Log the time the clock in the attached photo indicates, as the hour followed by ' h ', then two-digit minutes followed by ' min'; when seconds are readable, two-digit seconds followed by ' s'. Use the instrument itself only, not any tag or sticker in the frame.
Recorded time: 12 h 16 min 47 s
